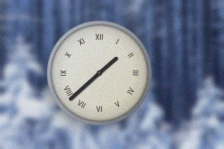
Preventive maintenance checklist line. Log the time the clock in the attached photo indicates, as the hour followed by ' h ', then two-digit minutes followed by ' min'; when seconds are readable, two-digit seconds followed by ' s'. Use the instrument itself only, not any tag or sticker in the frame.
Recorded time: 1 h 38 min
